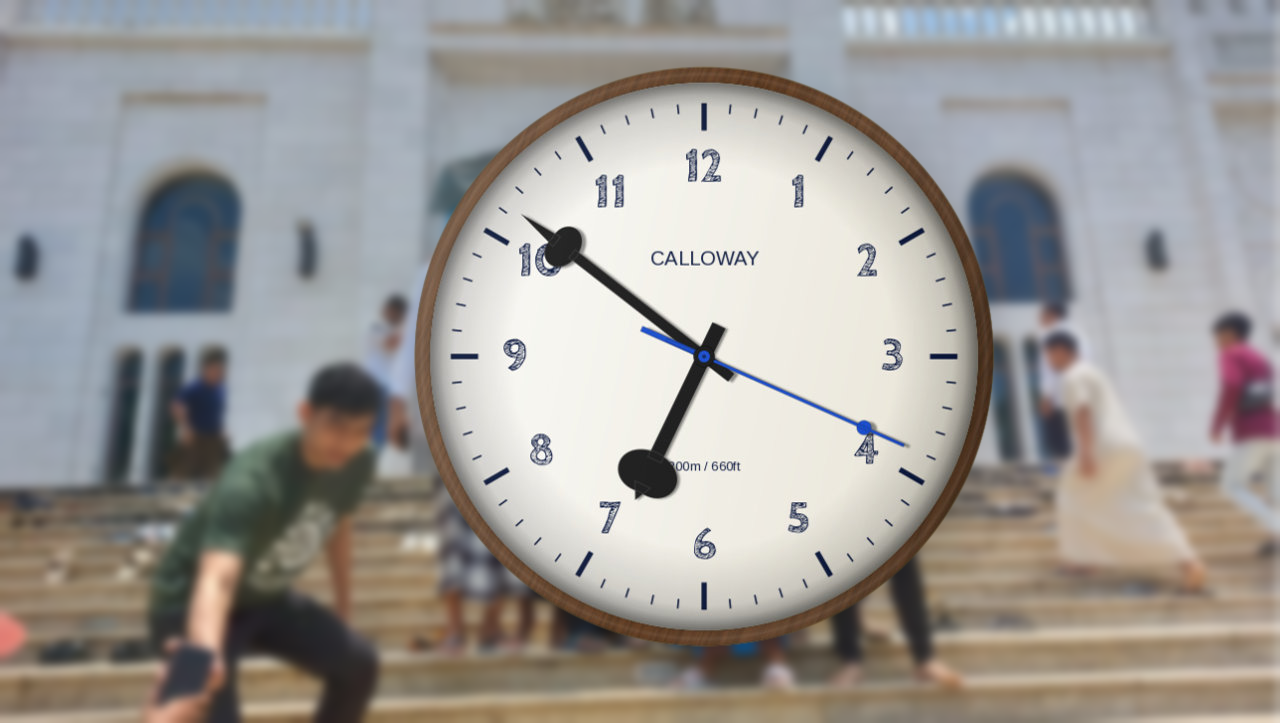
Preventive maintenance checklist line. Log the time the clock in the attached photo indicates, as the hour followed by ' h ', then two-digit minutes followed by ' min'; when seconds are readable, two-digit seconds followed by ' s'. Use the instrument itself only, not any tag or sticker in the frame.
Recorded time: 6 h 51 min 19 s
